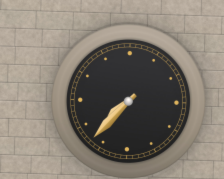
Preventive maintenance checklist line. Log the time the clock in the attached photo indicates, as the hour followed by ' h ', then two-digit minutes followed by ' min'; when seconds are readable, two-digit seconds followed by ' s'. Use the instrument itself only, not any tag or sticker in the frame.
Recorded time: 7 h 37 min
